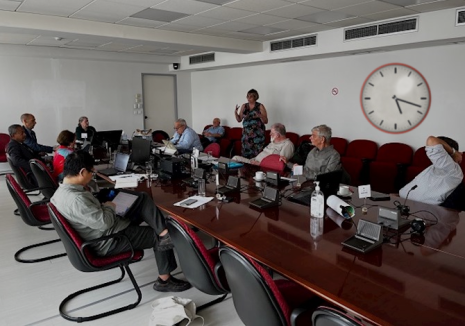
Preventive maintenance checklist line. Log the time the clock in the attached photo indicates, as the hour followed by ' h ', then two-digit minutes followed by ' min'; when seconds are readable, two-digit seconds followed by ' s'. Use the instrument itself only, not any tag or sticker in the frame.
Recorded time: 5 h 18 min
